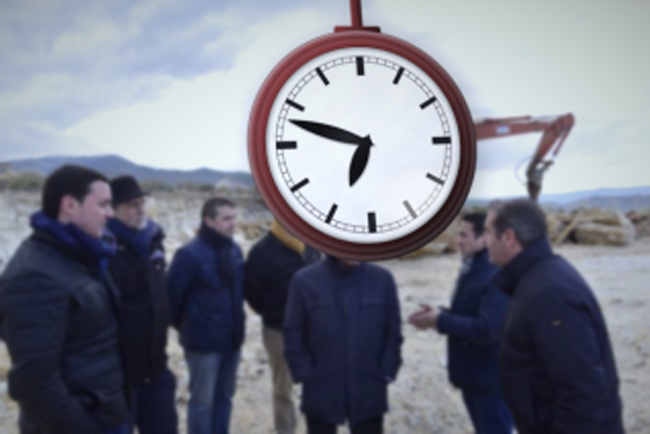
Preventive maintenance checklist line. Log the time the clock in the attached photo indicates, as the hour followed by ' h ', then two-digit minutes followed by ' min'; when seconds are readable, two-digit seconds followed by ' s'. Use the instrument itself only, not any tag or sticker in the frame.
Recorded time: 6 h 48 min
